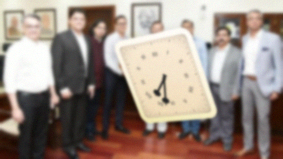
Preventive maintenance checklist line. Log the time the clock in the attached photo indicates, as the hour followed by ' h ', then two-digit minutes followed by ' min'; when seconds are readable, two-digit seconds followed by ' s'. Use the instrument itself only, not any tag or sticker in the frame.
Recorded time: 7 h 33 min
